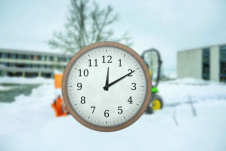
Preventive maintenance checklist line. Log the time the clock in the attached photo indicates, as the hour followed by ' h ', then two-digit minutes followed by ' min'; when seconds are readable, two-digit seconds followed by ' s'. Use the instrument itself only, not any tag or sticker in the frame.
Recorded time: 12 h 10 min
